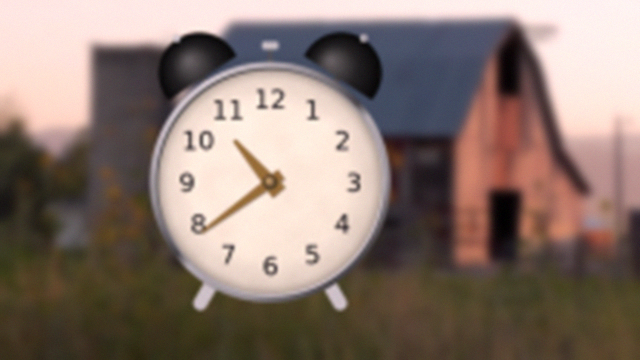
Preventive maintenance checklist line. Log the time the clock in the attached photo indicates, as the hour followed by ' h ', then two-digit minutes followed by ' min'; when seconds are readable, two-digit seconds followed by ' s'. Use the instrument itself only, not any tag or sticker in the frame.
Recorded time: 10 h 39 min
